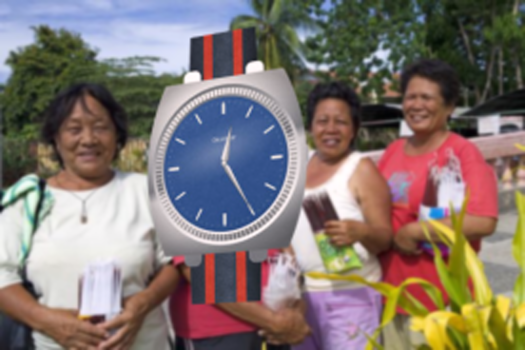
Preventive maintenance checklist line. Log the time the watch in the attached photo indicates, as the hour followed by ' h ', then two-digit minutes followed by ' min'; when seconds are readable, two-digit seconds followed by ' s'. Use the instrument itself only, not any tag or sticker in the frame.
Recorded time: 12 h 25 min
